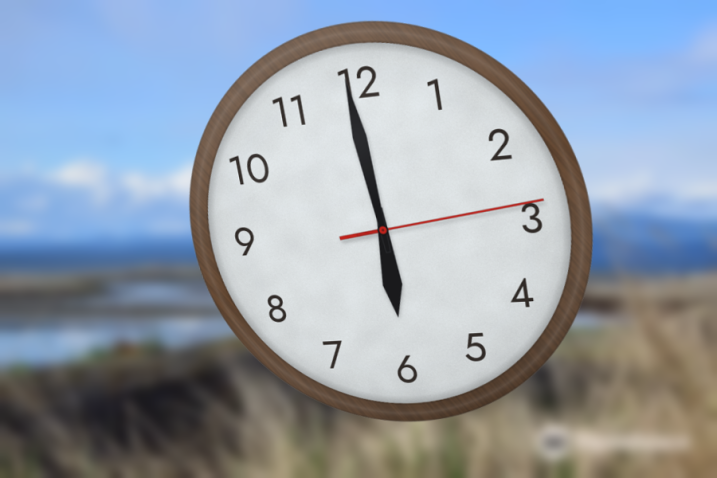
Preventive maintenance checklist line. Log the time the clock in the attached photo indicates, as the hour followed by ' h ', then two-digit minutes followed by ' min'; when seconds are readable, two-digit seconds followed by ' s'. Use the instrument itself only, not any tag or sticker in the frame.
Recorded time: 5 h 59 min 14 s
